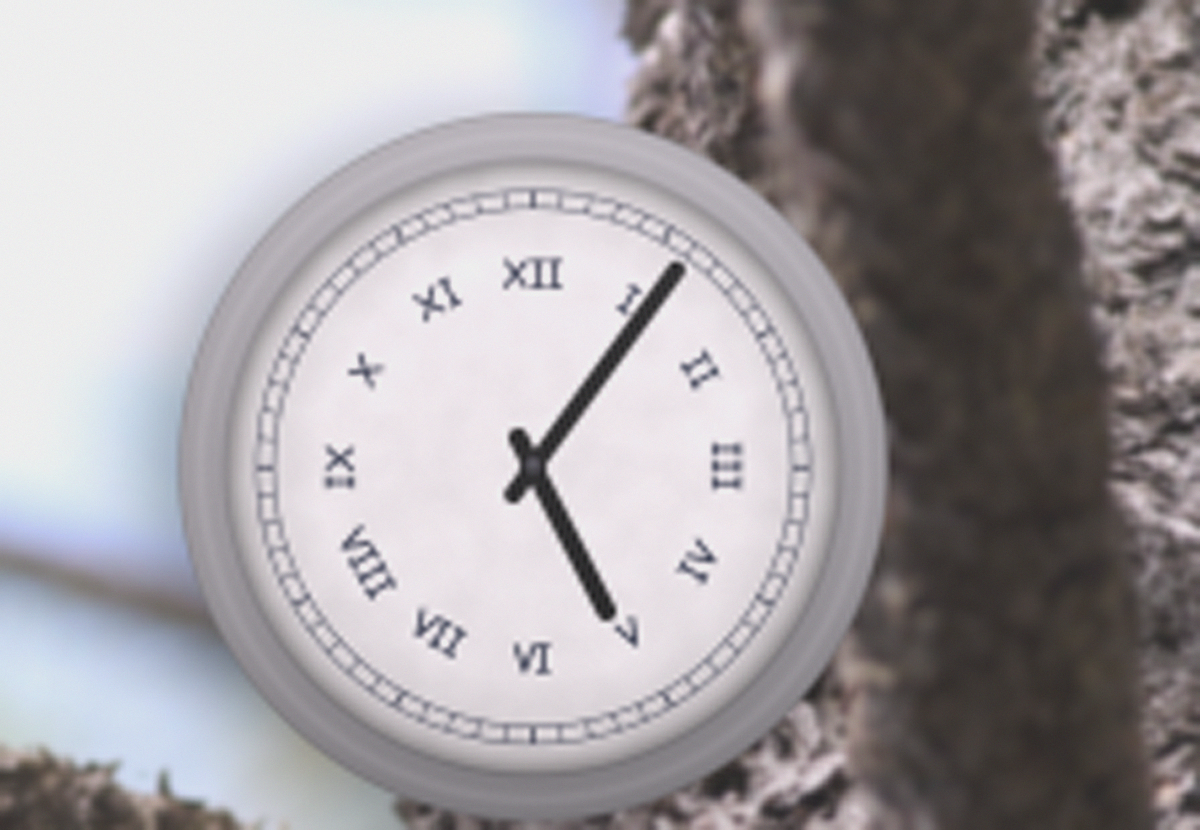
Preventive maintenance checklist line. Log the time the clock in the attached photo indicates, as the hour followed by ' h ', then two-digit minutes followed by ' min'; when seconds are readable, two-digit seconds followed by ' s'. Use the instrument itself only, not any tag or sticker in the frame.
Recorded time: 5 h 06 min
